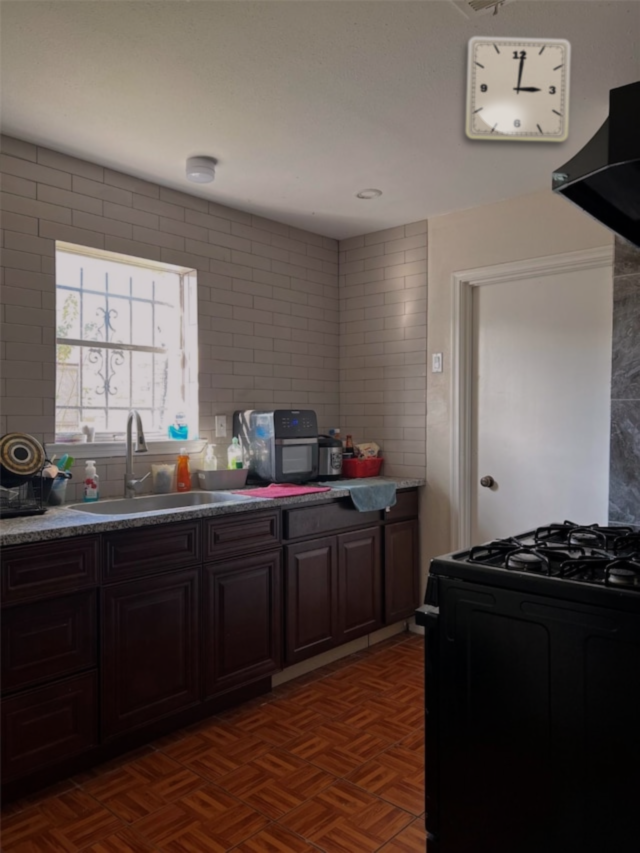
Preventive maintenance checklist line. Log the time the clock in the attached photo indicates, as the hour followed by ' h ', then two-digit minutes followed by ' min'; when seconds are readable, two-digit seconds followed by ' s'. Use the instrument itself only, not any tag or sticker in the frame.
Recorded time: 3 h 01 min
